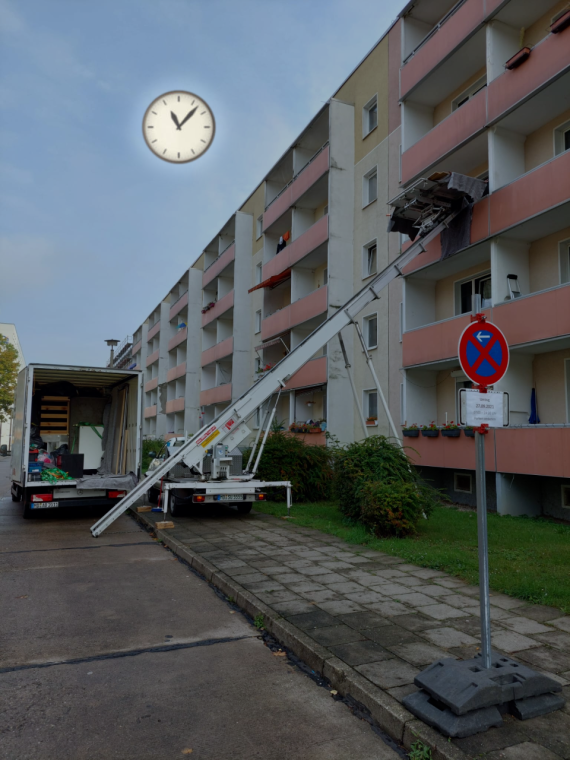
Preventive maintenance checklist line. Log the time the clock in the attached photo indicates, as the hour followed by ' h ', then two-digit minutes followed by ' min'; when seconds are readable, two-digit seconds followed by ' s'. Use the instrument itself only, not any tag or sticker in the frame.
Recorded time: 11 h 07 min
